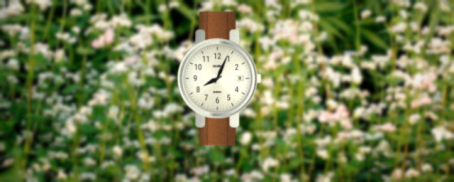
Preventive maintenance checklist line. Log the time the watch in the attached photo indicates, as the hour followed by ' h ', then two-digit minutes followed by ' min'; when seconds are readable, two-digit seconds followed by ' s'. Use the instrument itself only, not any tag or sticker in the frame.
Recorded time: 8 h 04 min
